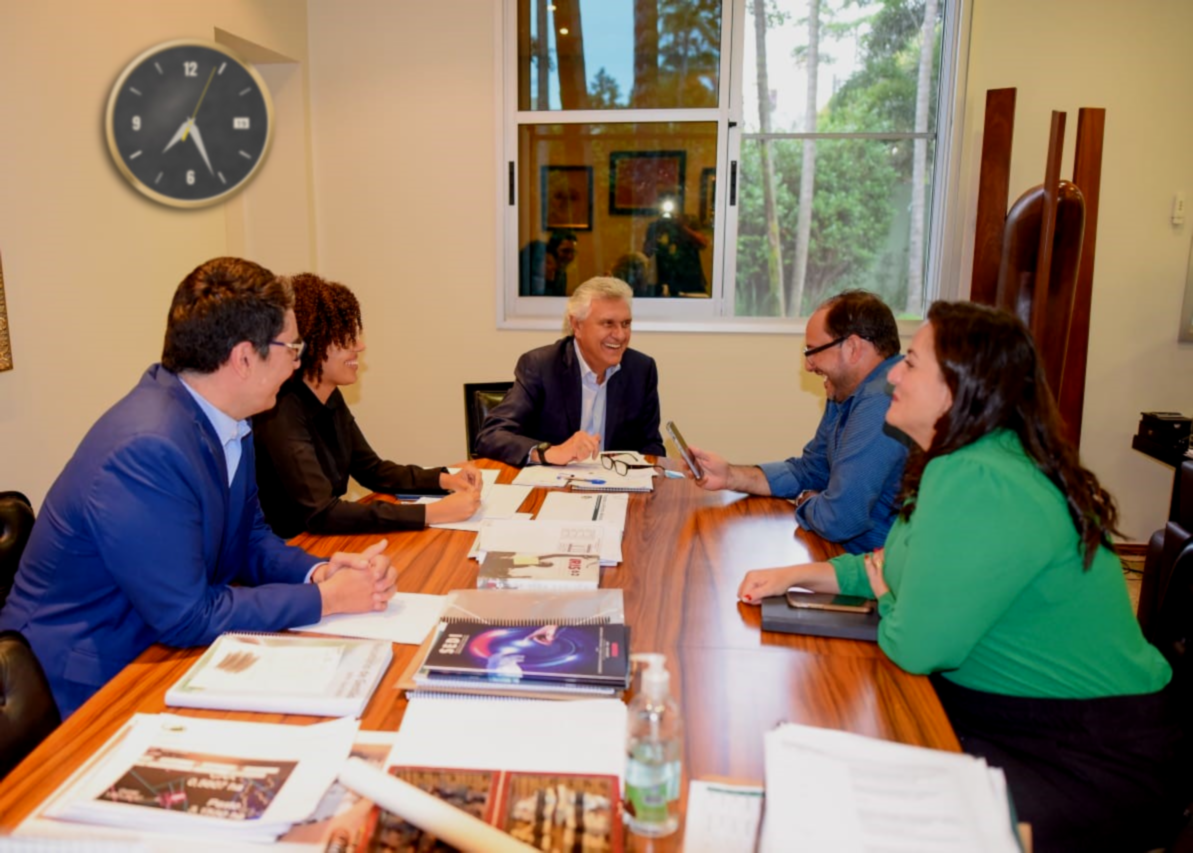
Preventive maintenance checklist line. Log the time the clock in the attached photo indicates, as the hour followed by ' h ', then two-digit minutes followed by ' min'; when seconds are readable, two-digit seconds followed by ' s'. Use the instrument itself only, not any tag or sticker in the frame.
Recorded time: 7 h 26 min 04 s
